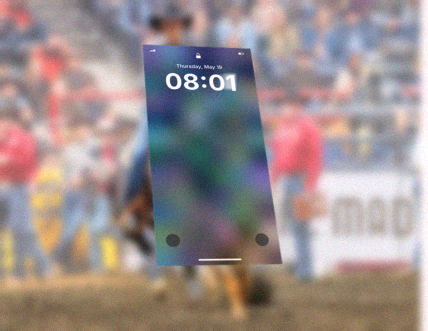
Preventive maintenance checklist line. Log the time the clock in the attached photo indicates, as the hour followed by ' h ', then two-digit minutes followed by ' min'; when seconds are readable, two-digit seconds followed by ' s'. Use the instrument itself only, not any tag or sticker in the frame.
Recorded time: 8 h 01 min
